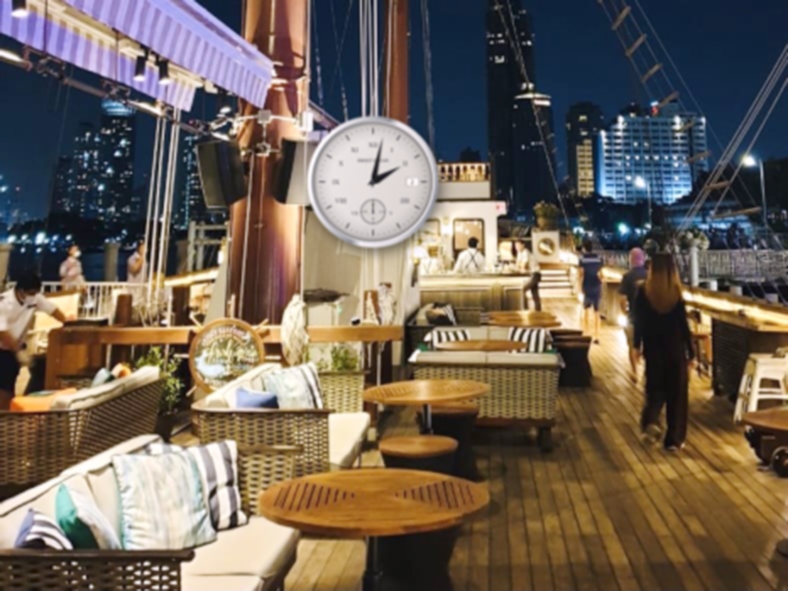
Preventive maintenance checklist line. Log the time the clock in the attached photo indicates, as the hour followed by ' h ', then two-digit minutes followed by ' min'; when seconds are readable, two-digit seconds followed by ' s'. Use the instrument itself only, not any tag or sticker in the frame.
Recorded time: 2 h 02 min
